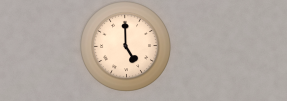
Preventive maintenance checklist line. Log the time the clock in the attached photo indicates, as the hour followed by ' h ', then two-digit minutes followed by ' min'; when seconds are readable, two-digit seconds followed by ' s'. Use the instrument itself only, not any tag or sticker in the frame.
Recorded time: 5 h 00 min
